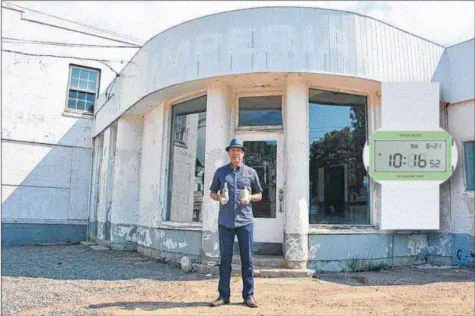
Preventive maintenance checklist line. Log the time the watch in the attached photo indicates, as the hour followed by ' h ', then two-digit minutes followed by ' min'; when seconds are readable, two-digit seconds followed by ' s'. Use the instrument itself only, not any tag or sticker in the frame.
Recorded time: 10 h 16 min
